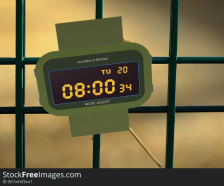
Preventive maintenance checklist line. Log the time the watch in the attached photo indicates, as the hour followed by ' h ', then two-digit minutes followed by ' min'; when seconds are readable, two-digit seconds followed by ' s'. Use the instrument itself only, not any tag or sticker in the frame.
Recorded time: 8 h 00 min 34 s
